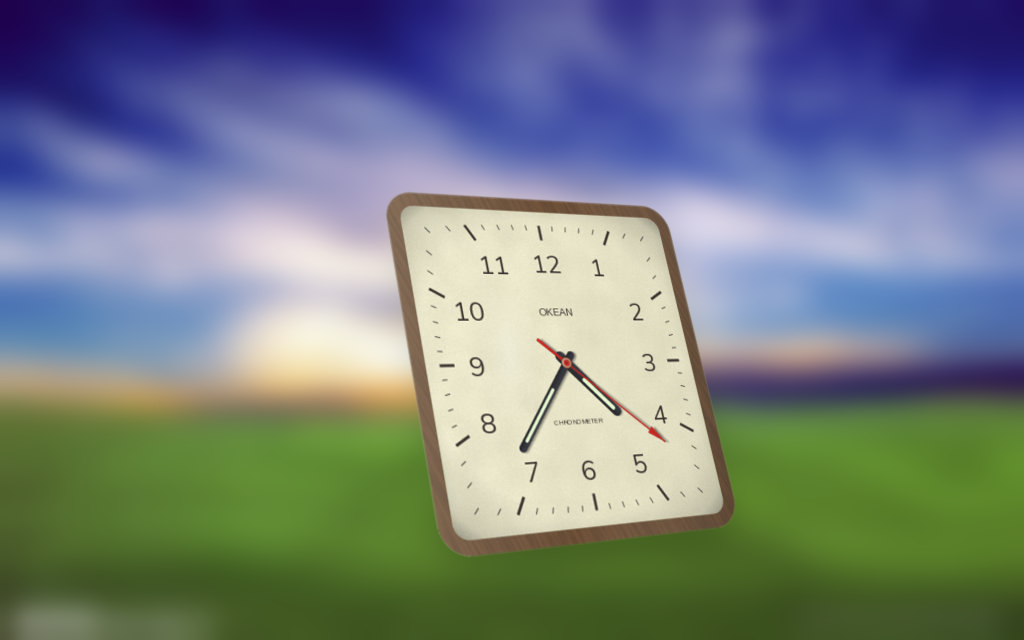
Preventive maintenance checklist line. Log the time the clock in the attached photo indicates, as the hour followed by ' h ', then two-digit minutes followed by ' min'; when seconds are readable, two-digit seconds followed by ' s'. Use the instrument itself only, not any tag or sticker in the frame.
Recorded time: 4 h 36 min 22 s
